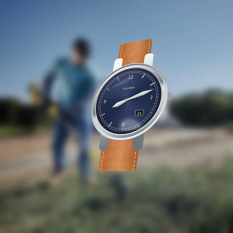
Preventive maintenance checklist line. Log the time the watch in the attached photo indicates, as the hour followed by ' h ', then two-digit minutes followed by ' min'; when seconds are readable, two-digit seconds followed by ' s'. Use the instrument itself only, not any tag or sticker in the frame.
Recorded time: 8 h 12 min
